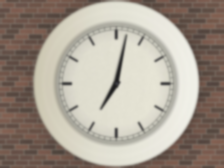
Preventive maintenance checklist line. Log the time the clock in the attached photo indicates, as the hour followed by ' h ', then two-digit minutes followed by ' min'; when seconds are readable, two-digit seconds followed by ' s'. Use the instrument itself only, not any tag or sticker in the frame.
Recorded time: 7 h 02 min
